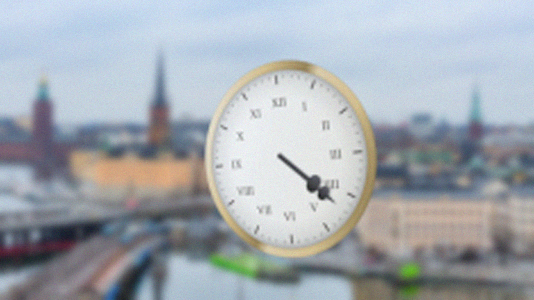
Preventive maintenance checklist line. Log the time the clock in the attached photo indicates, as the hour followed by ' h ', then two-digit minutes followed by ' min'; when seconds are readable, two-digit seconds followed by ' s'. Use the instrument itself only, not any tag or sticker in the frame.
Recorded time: 4 h 22 min
